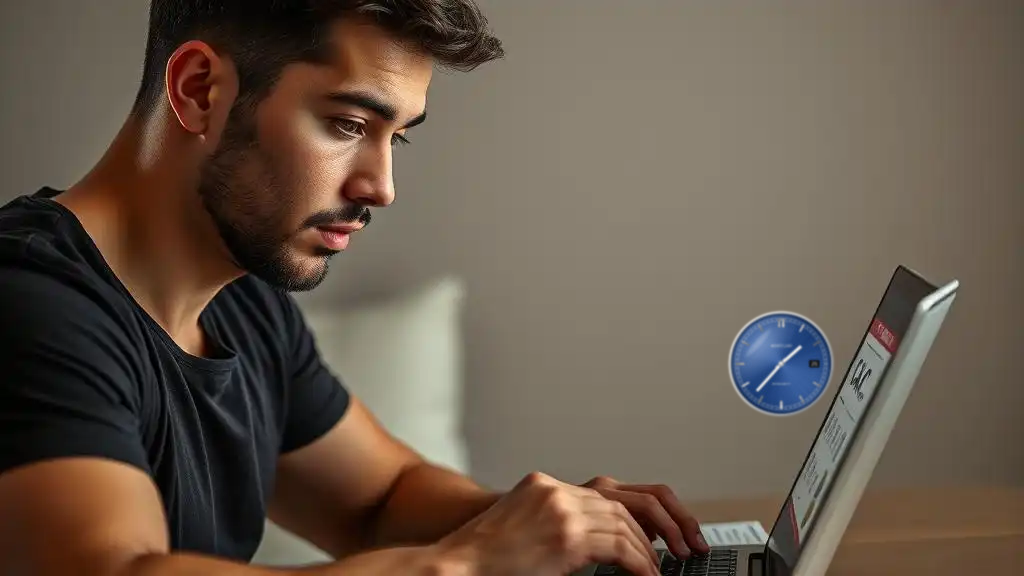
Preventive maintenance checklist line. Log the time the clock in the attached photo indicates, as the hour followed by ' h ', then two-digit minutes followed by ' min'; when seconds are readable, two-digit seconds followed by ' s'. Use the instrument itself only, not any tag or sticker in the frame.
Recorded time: 1 h 37 min
